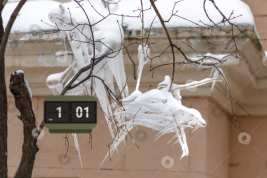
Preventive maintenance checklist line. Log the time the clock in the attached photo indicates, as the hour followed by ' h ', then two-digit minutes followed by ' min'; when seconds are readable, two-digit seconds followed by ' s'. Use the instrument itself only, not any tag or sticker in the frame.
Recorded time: 1 h 01 min
